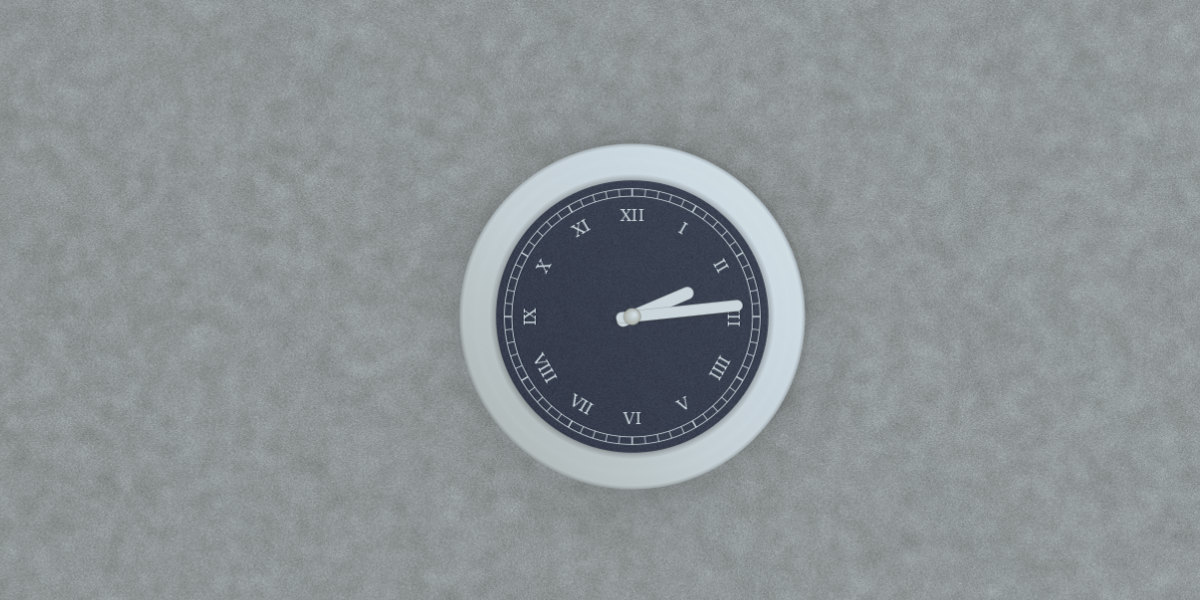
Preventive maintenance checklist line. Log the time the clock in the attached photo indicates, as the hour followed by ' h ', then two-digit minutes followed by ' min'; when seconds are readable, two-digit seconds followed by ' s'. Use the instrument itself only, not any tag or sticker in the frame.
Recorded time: 2 h 14 min
